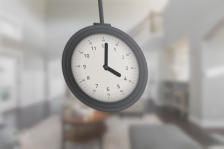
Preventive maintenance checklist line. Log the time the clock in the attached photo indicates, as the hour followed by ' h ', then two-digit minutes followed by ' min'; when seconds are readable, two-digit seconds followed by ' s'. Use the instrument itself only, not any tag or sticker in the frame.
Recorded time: 4 h 01 min
